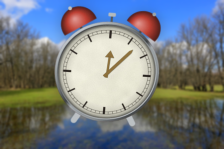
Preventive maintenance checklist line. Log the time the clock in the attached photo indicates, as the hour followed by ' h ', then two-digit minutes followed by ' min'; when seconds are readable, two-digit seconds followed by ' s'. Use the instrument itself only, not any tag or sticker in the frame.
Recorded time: 12 h 07 min
